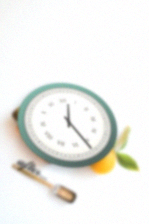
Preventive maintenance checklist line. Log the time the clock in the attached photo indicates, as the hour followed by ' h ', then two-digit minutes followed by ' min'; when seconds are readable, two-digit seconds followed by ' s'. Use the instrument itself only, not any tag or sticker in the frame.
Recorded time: 12 h 26 min
